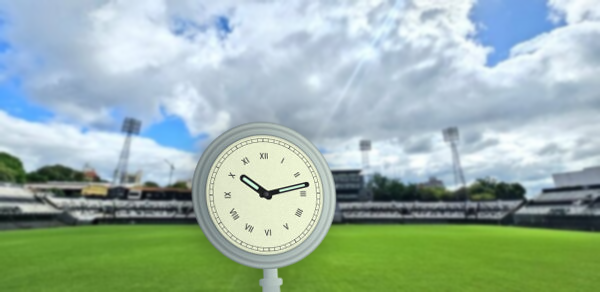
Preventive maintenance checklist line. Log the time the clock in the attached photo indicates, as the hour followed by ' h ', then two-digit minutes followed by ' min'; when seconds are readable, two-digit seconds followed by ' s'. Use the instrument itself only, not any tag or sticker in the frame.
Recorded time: 10 h 13 min
